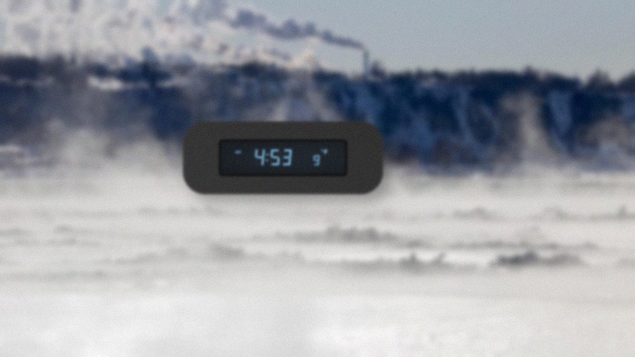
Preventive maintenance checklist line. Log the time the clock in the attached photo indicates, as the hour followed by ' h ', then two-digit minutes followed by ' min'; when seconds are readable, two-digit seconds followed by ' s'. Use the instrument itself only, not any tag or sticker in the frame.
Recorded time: 4 h 53 min
